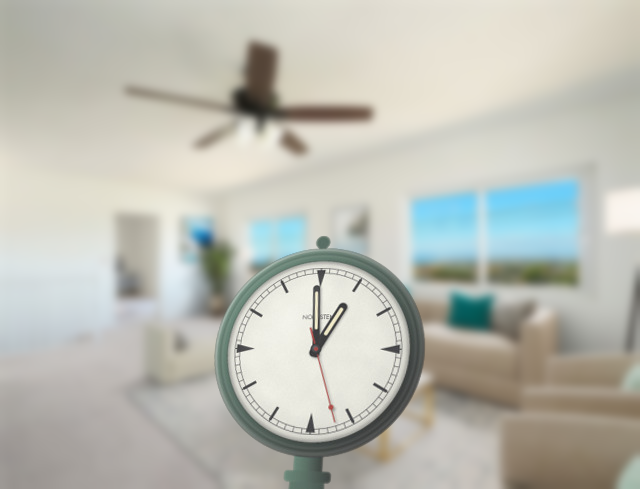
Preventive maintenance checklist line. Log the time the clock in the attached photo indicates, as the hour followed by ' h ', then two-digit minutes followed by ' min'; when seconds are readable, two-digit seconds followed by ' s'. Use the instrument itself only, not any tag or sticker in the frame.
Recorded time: 12 h 59 min 27 s
